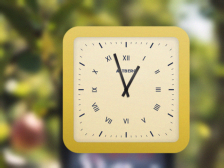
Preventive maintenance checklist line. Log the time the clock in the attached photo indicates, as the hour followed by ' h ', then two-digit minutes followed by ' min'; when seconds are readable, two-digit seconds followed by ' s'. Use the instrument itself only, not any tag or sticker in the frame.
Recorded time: 12 h 57 min
